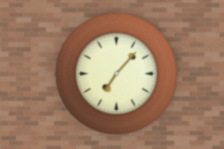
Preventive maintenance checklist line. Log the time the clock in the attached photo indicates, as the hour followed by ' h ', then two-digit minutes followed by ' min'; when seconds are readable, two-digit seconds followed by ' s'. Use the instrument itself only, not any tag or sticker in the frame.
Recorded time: 7 h 07 min
